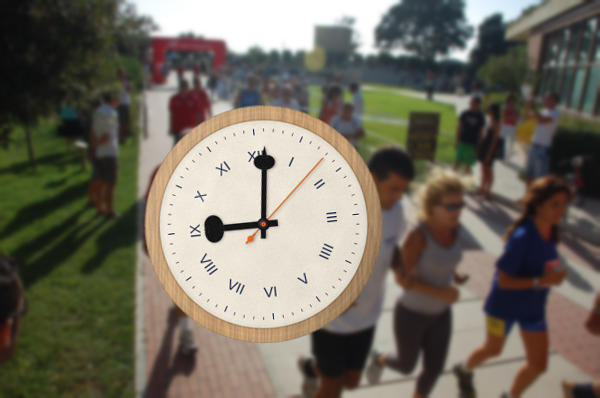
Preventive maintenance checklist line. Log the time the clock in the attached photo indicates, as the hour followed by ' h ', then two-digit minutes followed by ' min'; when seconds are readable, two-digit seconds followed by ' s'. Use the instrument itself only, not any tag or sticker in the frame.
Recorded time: 9 h 01 min 08 s
